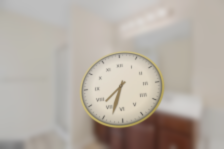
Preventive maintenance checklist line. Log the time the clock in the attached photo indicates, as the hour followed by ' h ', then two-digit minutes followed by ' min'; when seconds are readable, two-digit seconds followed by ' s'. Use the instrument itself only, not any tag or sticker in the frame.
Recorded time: 7 h 33 min
